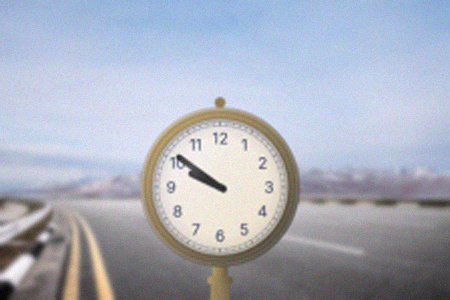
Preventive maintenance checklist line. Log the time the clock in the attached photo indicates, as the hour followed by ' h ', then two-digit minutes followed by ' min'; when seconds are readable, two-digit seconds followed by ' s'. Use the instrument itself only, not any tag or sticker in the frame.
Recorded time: 9 h 51 min
